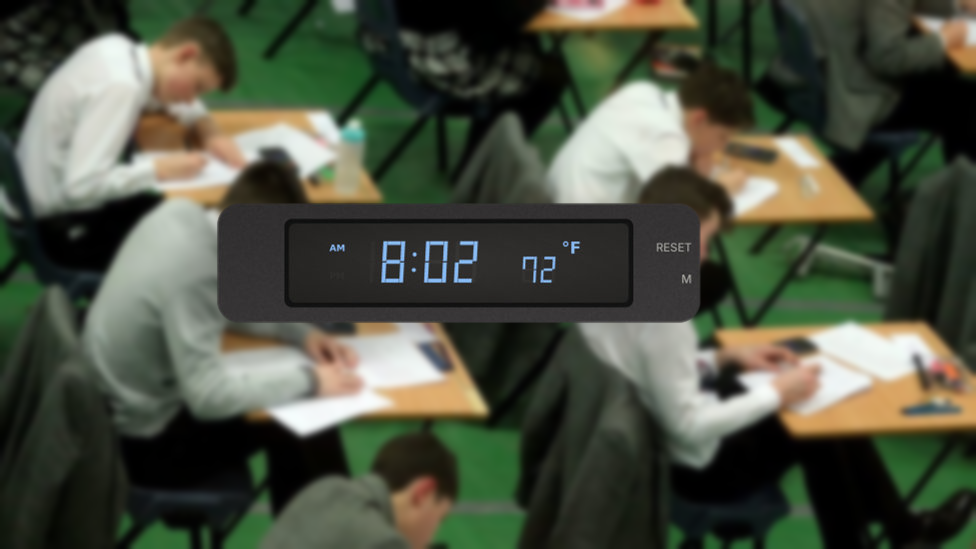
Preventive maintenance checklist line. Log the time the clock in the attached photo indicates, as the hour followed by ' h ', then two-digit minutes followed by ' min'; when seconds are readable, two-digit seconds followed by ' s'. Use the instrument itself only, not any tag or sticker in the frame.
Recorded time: 8 h 02 min
